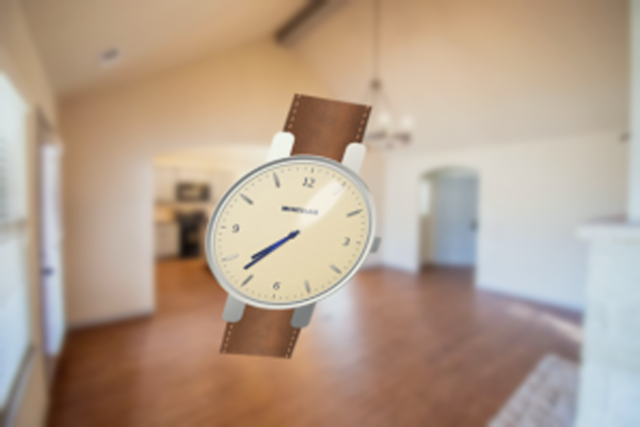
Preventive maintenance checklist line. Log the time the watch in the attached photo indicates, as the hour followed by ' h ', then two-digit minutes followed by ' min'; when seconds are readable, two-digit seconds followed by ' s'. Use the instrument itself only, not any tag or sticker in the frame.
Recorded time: 7 h 37 min
